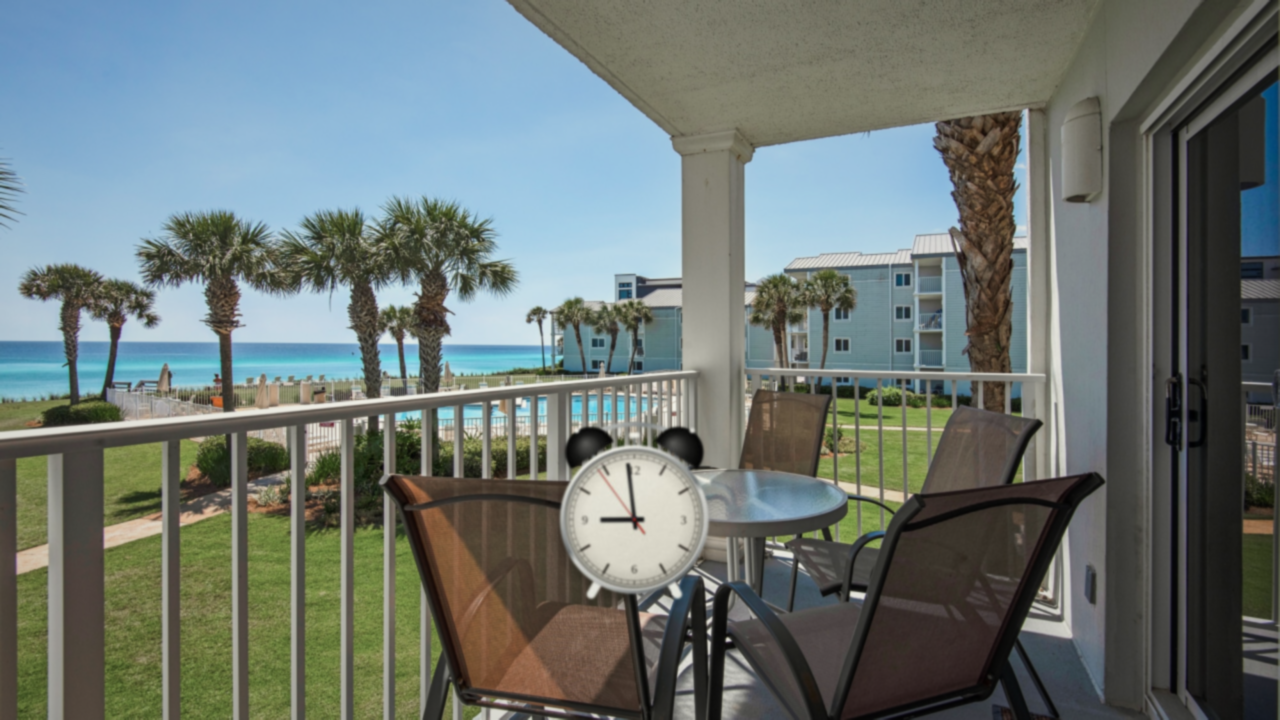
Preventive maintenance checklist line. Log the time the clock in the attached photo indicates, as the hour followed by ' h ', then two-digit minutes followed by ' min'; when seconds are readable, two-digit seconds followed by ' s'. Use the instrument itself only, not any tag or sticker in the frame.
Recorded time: 8 h 58 min 54 s
